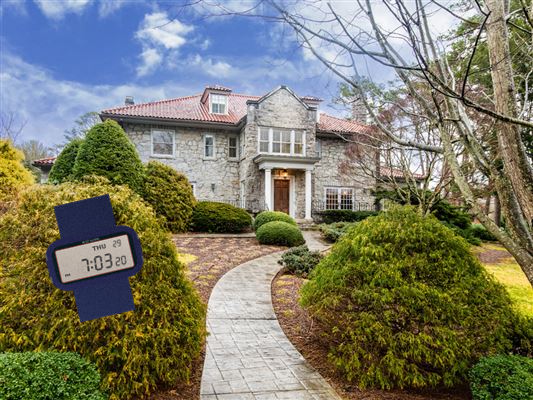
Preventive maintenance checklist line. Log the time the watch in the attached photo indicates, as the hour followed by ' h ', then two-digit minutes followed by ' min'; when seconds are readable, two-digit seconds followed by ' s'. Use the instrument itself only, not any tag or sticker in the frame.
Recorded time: 7 h 03 min 20 s
